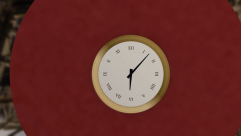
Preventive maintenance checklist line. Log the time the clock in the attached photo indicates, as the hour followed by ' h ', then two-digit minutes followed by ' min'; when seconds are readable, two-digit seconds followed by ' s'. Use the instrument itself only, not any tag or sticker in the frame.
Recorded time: 6 h 07 min
